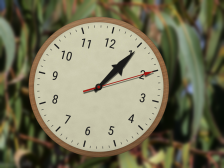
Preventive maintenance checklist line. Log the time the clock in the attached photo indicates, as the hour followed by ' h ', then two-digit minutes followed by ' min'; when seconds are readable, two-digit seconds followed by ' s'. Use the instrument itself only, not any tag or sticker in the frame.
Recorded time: 1 h 05 min 10 s
